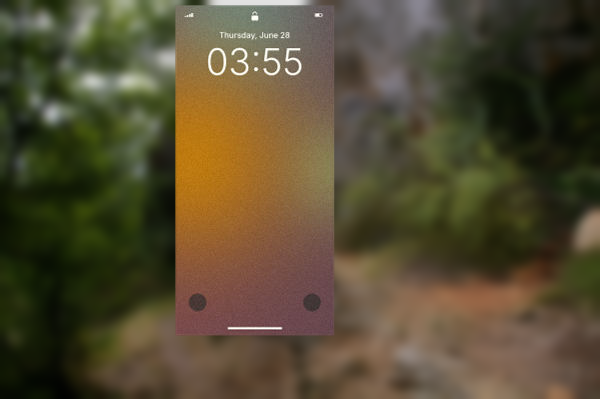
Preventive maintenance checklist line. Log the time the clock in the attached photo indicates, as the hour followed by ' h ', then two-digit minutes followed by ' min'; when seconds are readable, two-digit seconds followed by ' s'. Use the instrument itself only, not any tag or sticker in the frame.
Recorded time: 3 h 55 min
